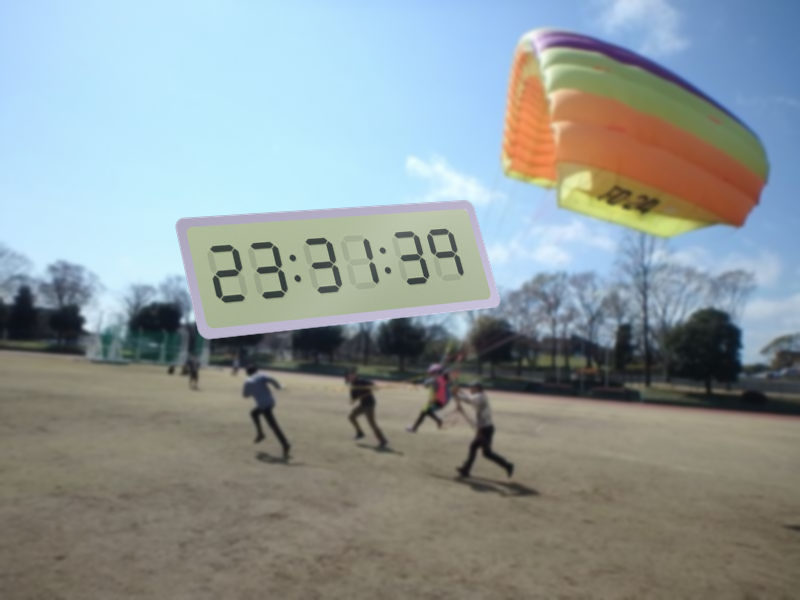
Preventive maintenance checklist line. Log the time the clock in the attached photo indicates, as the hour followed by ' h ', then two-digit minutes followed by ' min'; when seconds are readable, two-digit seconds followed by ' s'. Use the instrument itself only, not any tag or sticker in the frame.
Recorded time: 23 h 31 min 39 s
